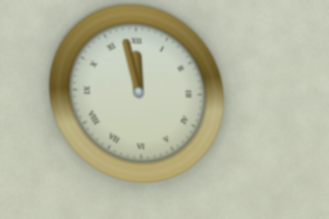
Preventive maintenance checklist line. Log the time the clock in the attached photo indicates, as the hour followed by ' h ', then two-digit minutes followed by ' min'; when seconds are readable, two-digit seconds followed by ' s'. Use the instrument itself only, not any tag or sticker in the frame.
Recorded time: 11 h 58 min
